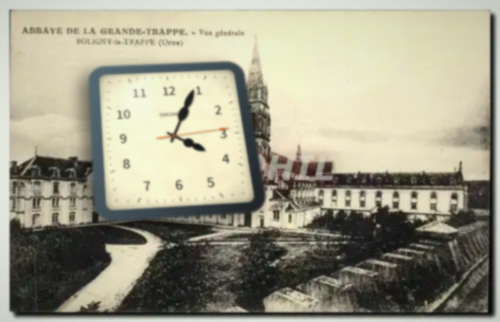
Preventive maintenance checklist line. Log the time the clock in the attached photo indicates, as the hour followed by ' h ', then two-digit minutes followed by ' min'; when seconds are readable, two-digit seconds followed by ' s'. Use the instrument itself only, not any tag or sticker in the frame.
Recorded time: 4 h 04 min 14 s
